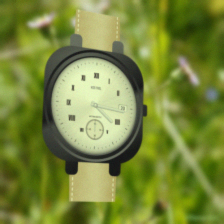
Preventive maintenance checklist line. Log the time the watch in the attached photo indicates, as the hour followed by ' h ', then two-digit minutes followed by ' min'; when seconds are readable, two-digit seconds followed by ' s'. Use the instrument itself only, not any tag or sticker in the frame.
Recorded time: 4 h 16 min
